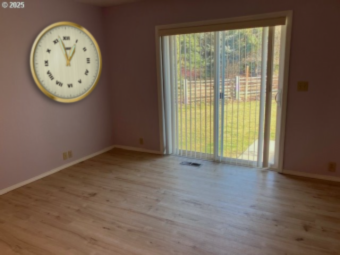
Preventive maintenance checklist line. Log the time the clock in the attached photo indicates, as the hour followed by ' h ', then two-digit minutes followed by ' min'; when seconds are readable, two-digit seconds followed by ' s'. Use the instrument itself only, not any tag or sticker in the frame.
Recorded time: 12 h 57 min
